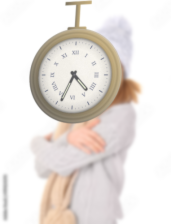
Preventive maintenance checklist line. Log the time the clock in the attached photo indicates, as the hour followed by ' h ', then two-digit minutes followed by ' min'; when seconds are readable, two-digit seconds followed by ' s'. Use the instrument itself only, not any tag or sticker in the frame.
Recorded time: 4 h 34 min
